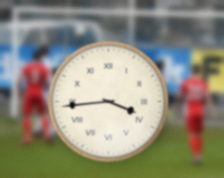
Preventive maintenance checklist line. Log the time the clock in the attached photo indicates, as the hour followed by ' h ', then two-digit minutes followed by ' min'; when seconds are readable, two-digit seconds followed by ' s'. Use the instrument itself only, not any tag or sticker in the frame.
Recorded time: 3 h 44 min
